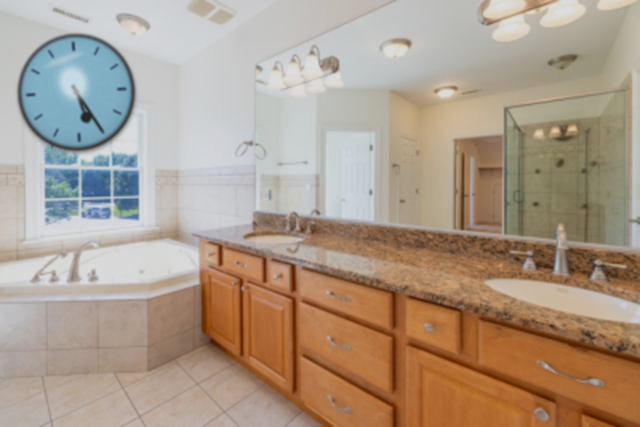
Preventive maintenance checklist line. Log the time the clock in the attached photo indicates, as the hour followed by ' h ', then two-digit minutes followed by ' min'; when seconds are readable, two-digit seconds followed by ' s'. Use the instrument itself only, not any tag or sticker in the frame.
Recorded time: 5 h 25 min
